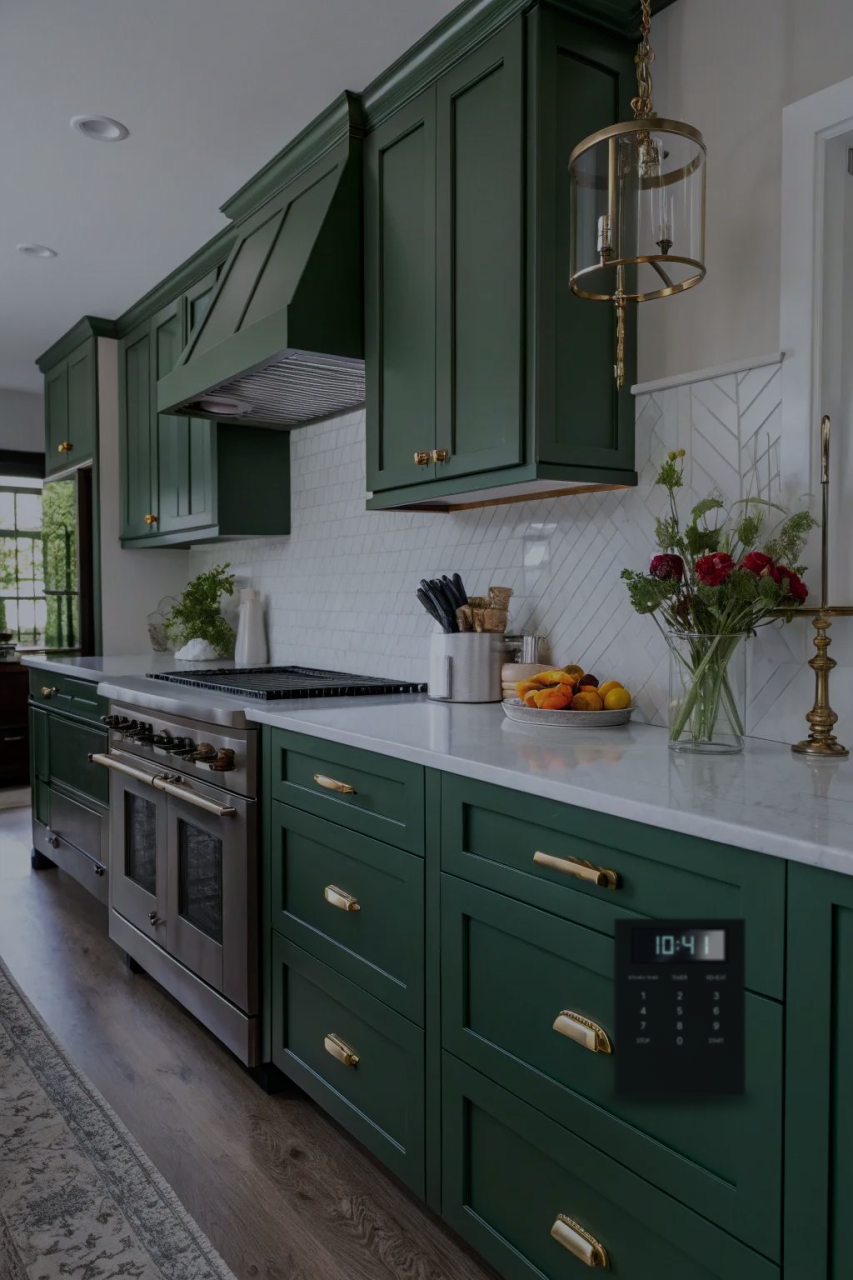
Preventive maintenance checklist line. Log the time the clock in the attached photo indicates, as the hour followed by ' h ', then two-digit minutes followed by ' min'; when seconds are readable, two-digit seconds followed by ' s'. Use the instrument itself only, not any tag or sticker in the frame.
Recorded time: 10 h 41 min
